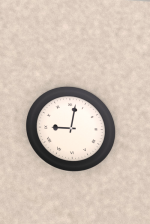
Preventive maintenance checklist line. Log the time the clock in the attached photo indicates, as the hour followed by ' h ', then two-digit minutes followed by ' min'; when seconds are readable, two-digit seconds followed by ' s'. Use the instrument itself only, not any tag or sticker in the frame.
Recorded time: 9 h 02 min
